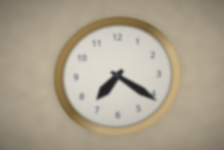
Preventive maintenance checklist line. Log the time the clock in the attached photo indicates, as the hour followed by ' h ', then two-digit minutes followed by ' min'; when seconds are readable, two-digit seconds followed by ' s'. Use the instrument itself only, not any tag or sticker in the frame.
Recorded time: 7 h 21 min
